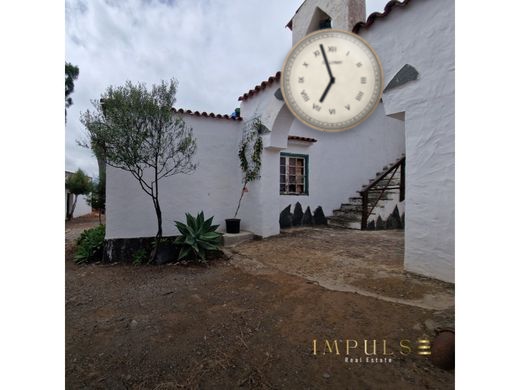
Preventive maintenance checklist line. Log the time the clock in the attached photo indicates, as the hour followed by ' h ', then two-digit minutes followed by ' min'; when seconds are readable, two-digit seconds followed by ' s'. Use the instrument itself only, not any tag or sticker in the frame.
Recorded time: 6 h 57 min
